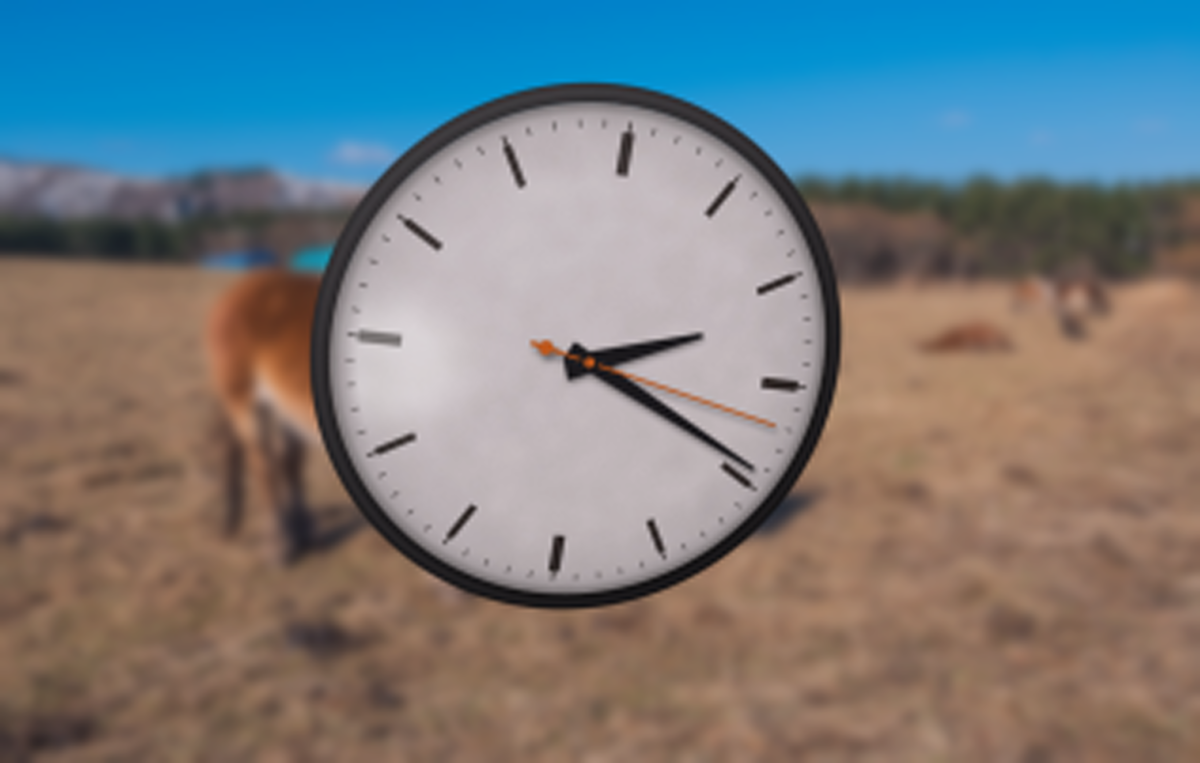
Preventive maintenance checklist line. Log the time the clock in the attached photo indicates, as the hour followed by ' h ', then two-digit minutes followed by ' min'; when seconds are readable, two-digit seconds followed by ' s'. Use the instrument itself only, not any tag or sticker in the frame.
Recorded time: 2 h 19 min 17 s
